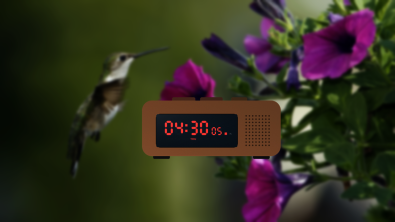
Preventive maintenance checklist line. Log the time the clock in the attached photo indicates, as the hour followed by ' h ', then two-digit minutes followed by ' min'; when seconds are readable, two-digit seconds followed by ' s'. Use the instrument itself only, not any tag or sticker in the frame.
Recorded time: 4 h 30 min 05 s
